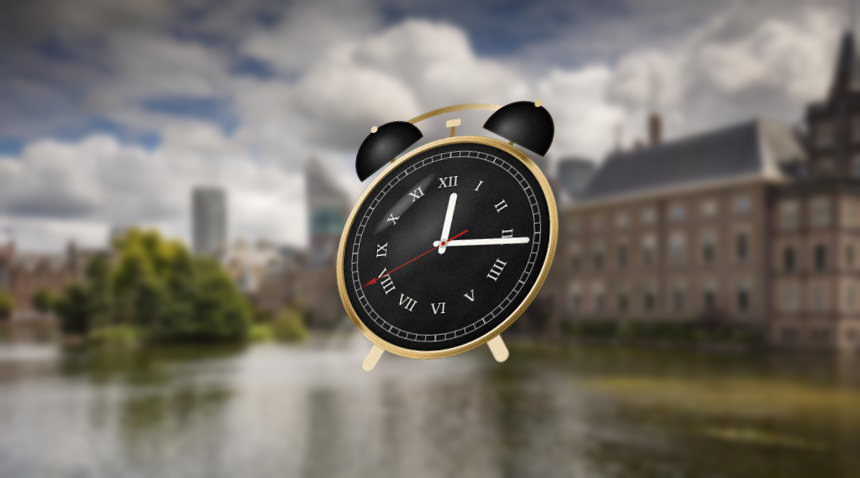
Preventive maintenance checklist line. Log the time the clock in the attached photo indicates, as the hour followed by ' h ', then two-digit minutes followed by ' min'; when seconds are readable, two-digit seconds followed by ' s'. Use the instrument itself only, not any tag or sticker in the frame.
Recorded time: 12 h 15 min 41 s
